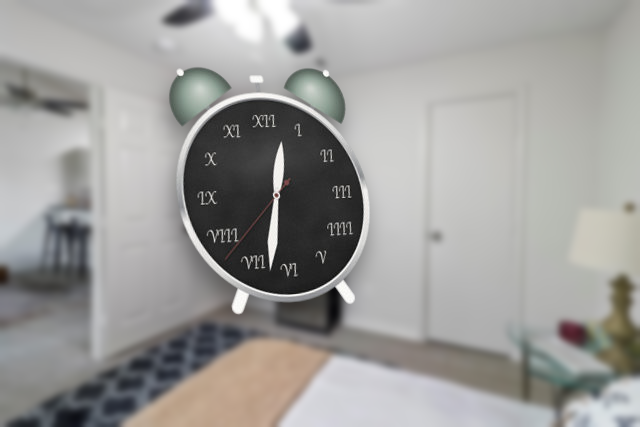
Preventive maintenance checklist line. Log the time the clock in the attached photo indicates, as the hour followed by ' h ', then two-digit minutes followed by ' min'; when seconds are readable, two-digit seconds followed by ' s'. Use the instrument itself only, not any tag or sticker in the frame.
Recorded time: 12 h 32 min 38 s
